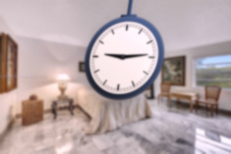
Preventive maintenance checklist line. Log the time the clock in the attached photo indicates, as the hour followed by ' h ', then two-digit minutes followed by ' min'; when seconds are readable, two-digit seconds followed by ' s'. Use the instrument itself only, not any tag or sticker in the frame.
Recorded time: 9 h 14 min
